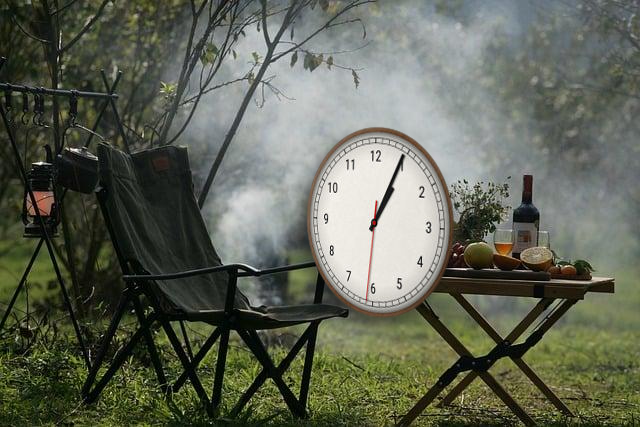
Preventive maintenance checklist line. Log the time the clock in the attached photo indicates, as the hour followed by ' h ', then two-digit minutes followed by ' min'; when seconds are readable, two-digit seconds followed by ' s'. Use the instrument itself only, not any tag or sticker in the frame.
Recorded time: 1 h 04 min 31 s
